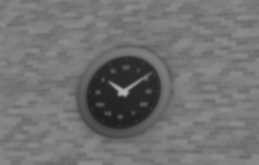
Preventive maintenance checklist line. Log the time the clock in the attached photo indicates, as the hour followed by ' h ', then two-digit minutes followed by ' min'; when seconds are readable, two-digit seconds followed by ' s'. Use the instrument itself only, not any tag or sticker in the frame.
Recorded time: 10 h 09 min
